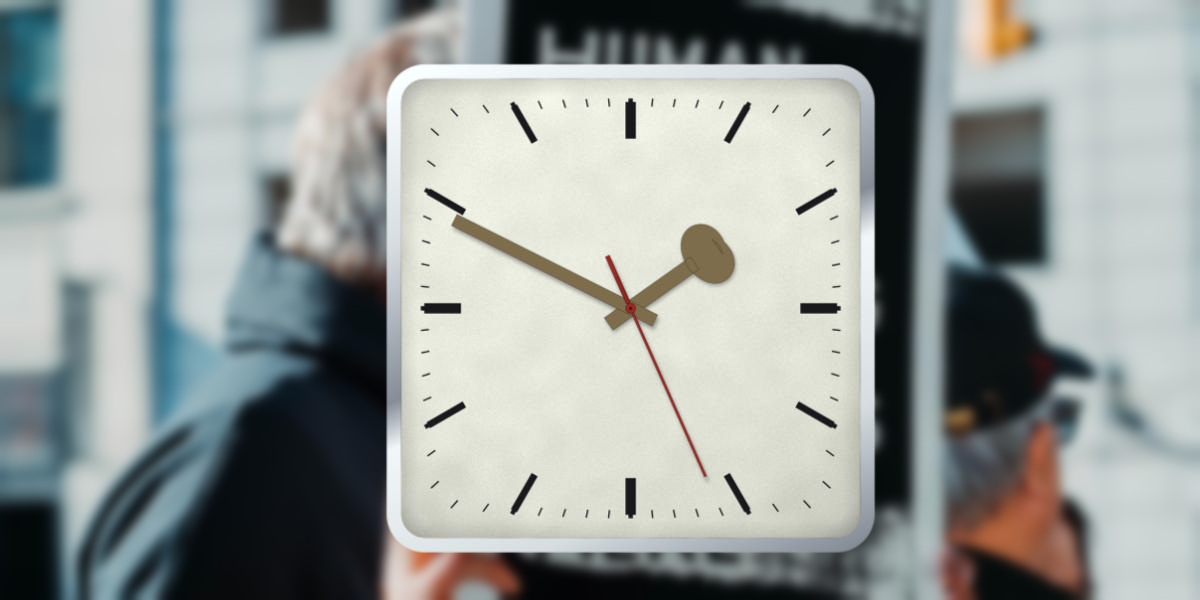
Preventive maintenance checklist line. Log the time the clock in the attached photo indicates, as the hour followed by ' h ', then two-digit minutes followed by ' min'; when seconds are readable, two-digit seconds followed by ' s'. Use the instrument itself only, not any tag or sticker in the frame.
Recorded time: 1 h 49 min 26 s
